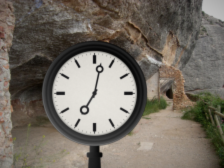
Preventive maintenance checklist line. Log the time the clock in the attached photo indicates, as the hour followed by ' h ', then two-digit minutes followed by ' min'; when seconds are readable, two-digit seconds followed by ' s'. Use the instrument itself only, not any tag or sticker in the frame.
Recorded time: 7 h 02 min
